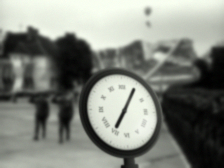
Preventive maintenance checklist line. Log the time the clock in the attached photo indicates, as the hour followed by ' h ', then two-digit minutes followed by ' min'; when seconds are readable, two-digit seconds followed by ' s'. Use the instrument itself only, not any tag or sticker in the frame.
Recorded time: 7 h 05 min
